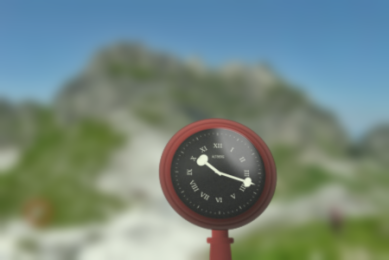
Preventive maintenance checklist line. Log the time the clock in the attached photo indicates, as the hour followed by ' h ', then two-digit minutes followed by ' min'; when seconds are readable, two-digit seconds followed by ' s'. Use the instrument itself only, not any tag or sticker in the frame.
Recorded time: 10 h 18 min
